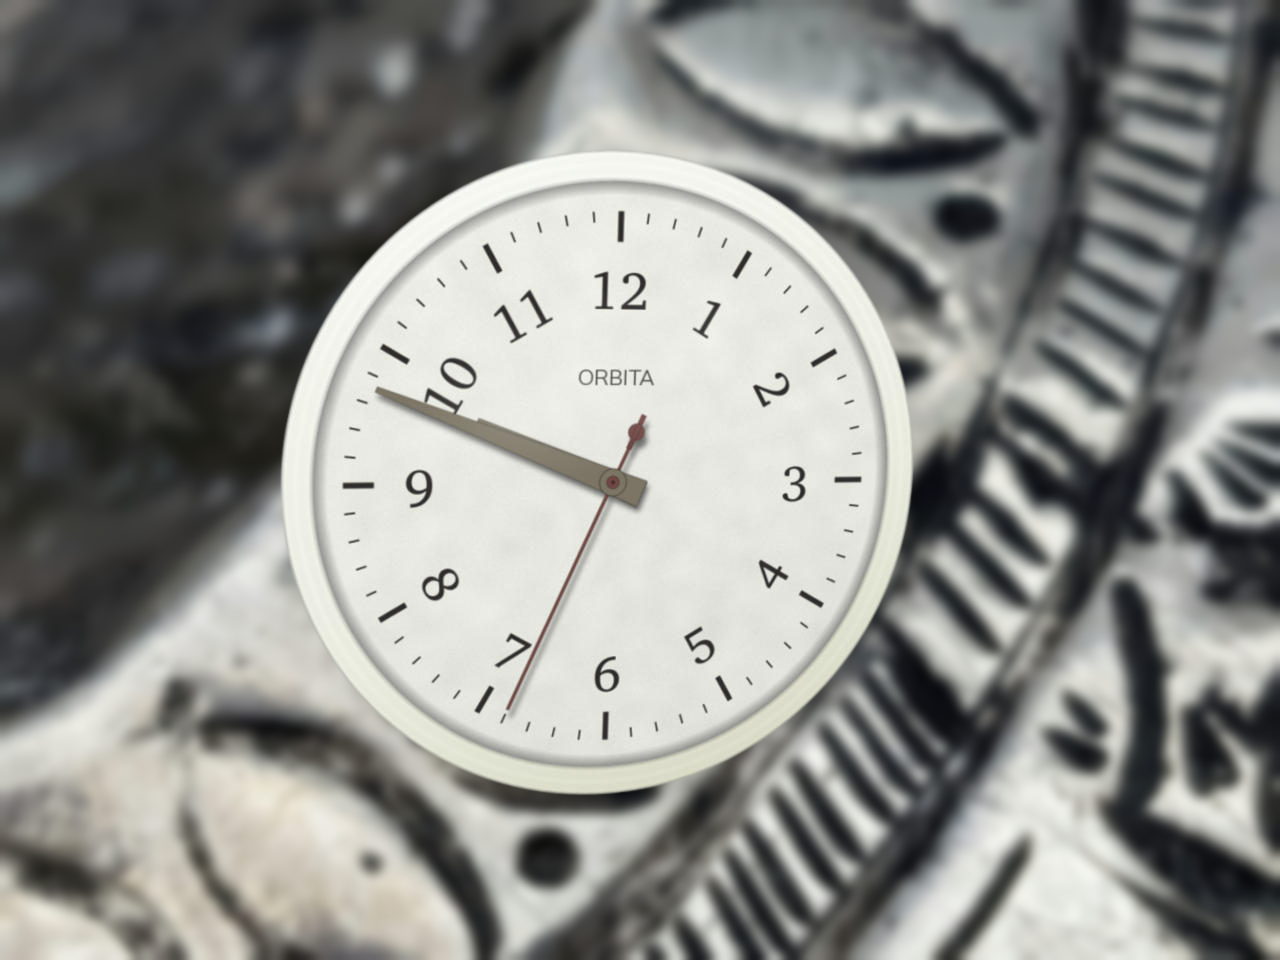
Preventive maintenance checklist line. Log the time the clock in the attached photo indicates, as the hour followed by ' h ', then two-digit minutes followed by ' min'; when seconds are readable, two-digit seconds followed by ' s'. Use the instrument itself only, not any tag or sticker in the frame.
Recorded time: 9 h 48 min 34 s
